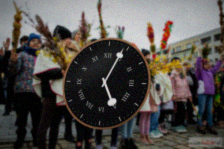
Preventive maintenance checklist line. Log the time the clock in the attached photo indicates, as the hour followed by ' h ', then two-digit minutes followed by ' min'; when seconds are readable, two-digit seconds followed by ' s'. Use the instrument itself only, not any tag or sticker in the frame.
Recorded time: 5 h 04 min
